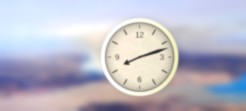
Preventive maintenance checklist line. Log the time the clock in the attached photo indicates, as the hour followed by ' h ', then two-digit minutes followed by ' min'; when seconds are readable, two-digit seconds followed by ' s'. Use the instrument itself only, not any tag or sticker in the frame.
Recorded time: 8 h 12 min
